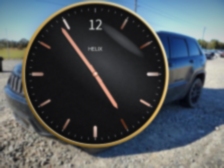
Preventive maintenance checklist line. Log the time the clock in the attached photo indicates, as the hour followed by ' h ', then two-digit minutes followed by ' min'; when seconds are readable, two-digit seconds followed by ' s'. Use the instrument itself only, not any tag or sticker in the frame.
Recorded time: 4 h 54 min
